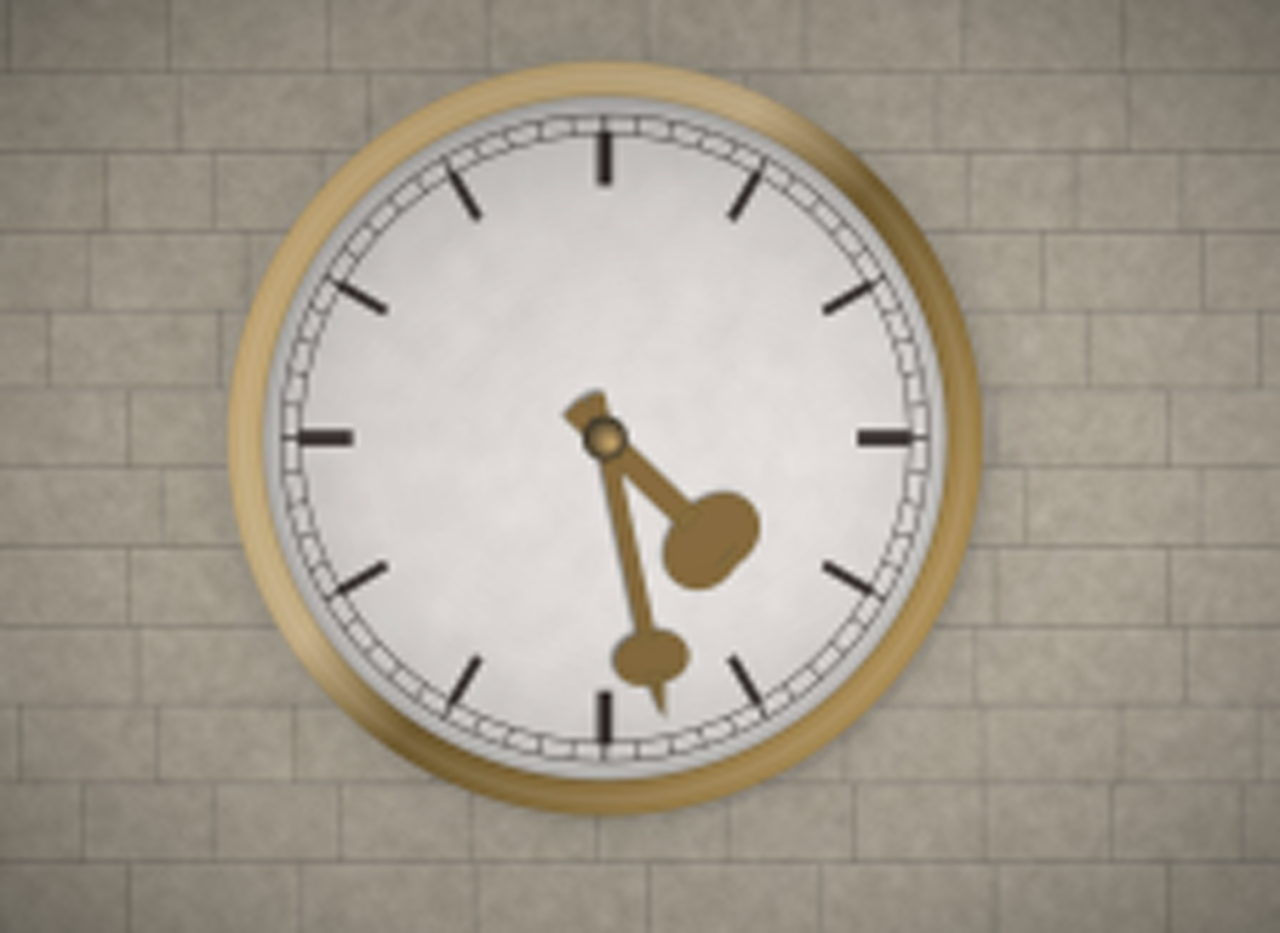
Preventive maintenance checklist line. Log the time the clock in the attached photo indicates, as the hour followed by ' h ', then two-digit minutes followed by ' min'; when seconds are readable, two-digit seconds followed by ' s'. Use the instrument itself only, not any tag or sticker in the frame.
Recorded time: 4 h 28 min
